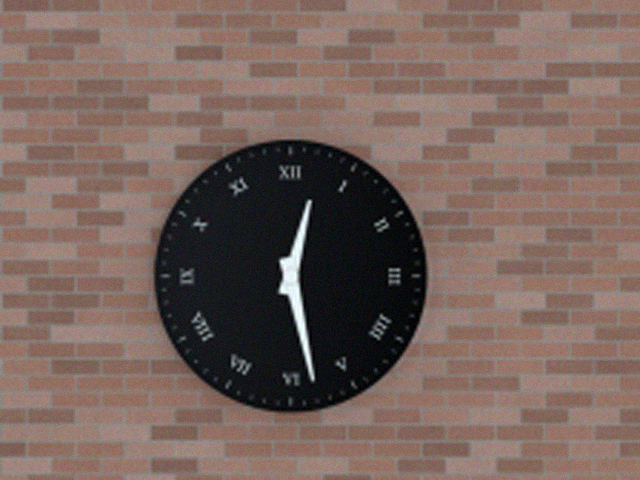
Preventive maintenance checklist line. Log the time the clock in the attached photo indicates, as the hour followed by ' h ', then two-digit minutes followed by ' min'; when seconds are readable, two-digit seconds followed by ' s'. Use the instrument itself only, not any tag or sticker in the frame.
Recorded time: 12 h 28 min
